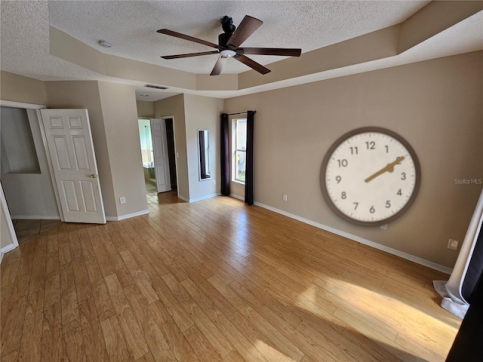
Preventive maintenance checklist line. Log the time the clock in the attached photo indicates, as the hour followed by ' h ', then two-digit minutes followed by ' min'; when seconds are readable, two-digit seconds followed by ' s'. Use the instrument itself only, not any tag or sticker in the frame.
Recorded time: 2 h 10 min
